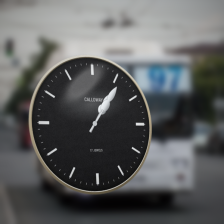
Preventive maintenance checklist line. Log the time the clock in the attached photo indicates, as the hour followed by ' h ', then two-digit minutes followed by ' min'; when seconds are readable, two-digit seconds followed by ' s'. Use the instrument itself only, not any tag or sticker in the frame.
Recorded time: 1 h 06 min
